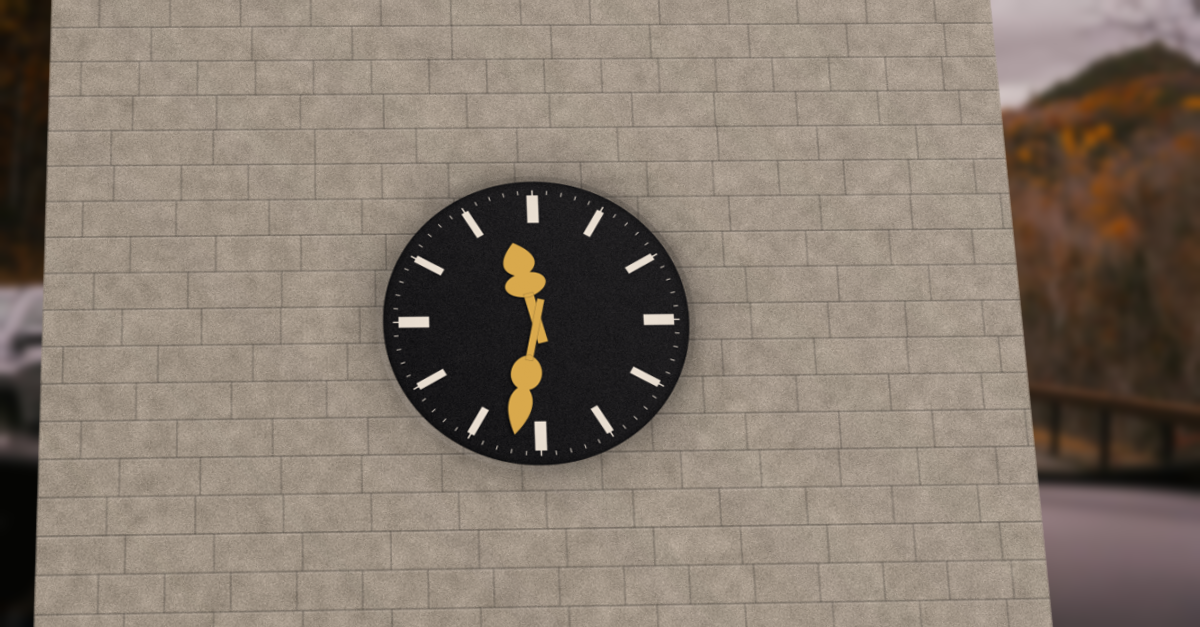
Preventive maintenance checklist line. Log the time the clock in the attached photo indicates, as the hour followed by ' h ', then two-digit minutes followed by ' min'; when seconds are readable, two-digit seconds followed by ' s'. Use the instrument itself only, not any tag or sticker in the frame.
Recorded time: 11 h 32 min
